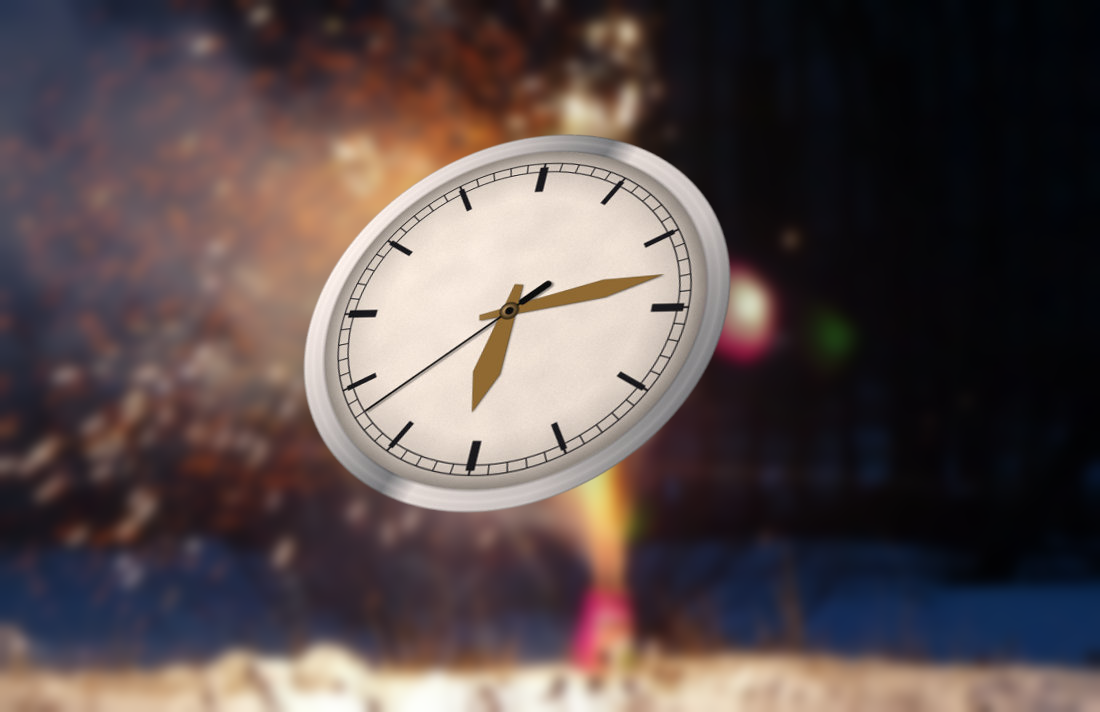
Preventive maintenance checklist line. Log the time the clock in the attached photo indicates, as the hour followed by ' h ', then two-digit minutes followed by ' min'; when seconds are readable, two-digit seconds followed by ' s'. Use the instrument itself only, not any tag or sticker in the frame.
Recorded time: 6 h 12 min 38 s
